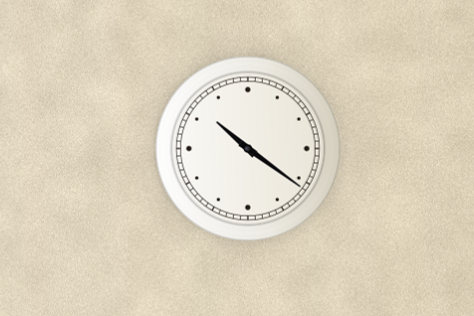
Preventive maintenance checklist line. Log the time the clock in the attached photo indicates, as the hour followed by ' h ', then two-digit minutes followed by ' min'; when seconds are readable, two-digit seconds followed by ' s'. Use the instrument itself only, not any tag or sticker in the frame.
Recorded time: 10 h 21 min
